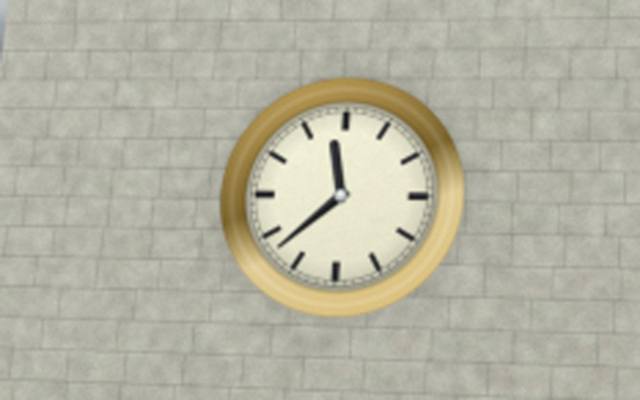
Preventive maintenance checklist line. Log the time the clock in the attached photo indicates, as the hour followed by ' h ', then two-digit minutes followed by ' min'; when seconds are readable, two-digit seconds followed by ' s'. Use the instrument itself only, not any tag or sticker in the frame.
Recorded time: 11 h 38 min
